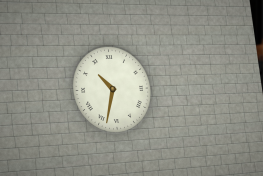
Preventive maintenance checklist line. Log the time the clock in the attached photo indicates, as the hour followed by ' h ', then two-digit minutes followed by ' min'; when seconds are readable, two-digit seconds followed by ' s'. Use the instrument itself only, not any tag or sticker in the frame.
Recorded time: 10 h 33 min
